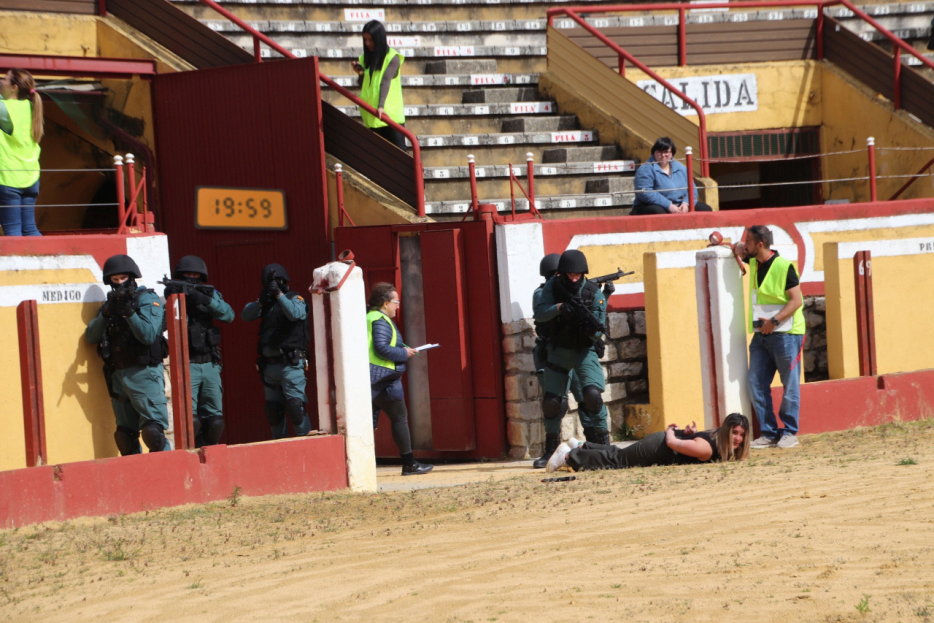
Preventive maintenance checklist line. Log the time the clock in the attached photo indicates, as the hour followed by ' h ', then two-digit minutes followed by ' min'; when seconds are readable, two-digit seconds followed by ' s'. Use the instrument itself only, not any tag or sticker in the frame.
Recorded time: 19 h 59 min
